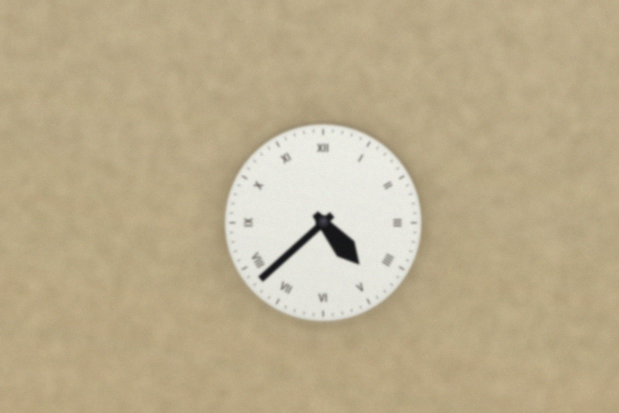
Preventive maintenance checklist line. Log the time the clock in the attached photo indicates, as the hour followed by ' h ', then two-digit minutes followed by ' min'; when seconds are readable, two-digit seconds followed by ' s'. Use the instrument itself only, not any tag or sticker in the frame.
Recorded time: 4 h 38 min
